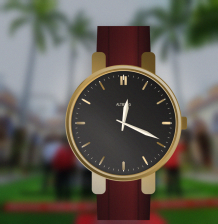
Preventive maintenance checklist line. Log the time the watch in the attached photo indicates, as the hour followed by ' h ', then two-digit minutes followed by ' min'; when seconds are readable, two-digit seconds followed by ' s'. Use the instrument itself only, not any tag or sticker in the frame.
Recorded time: 12 h 19 min
